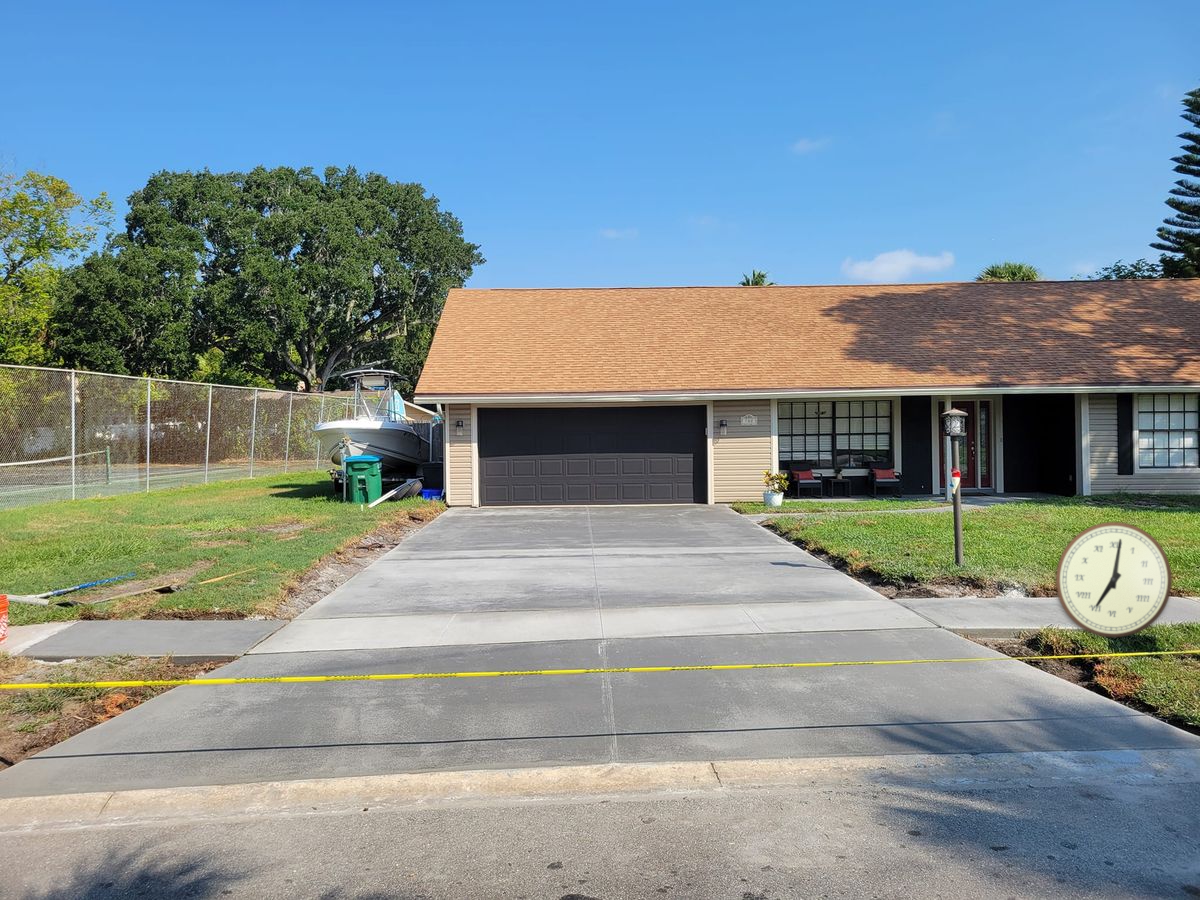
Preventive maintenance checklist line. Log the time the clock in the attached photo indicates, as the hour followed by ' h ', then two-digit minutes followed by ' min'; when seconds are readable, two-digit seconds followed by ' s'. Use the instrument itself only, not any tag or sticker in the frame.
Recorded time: 7 h 01 min
